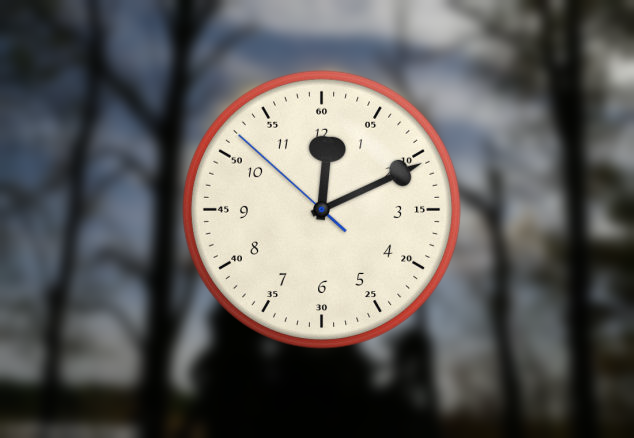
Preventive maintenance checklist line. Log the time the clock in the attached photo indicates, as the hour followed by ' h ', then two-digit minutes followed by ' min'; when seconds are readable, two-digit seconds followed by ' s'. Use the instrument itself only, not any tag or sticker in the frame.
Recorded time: 12 h 10 min 52 s
